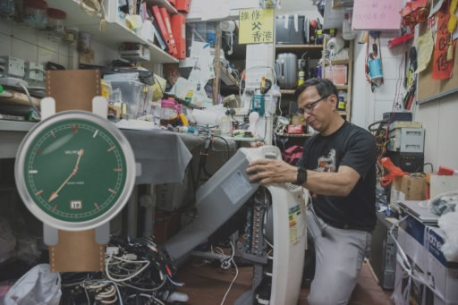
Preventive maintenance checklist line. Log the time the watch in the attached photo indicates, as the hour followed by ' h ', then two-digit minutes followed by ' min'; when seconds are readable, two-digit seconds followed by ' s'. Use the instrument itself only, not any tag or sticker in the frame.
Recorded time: 12 h 37 min
